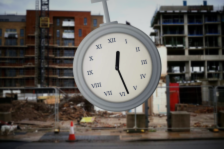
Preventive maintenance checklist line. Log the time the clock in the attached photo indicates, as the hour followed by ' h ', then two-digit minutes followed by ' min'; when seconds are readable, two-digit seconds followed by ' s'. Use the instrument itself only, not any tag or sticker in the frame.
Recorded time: 12 h 28 min
